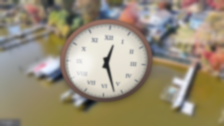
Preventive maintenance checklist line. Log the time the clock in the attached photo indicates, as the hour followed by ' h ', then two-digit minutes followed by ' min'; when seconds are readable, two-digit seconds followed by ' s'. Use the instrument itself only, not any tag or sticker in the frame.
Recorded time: 12 h 27 min
